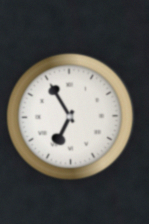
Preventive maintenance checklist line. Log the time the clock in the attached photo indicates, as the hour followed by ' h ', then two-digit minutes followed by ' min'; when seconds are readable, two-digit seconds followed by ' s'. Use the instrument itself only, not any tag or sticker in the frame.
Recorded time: 6 h 55 min
